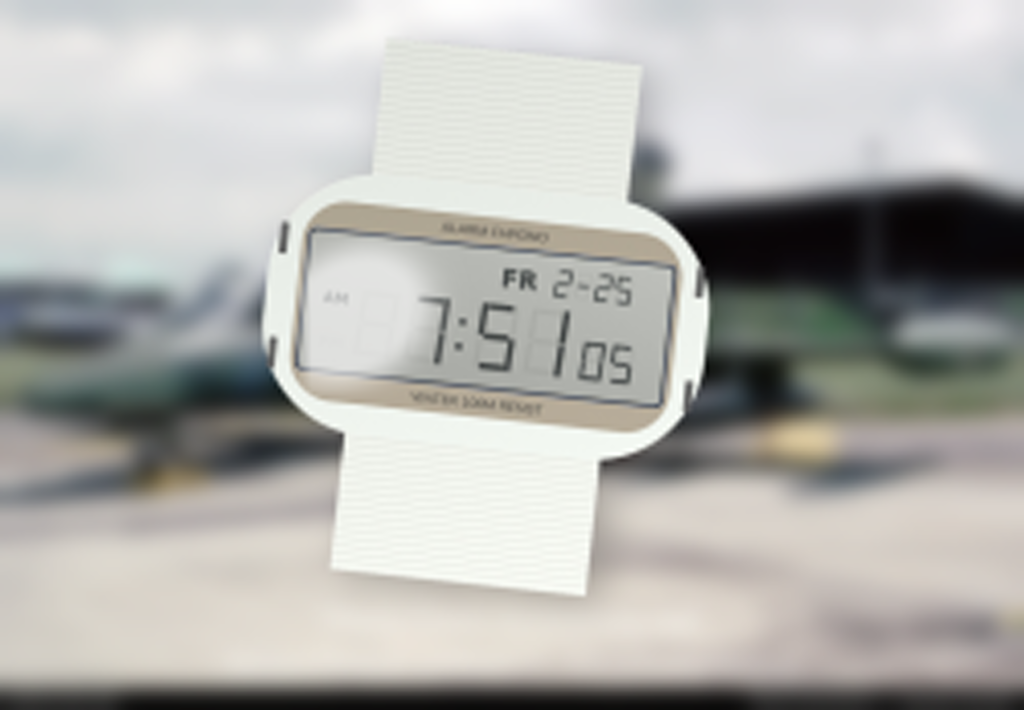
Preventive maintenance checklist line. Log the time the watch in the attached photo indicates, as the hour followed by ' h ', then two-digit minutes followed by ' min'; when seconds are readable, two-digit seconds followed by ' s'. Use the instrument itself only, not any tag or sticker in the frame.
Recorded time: 7 h 51 min 05 s
